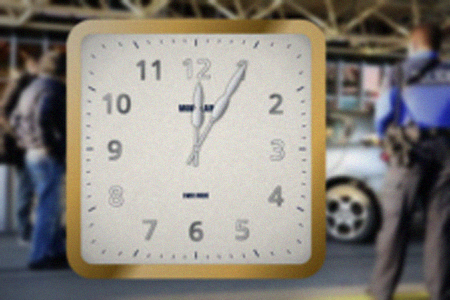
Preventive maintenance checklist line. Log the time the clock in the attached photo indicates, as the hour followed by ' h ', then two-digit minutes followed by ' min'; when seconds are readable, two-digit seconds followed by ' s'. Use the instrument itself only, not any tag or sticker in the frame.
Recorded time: 12 h 05 min
